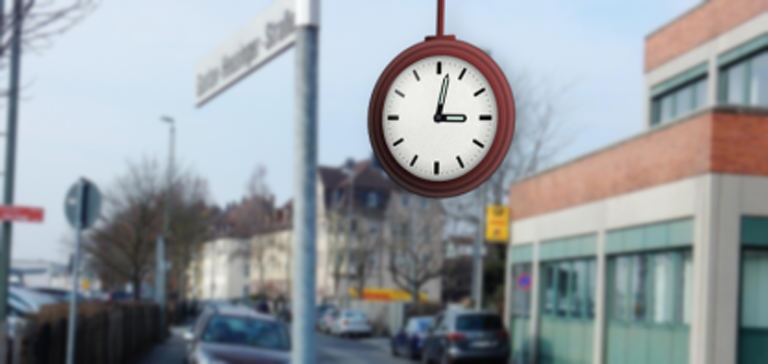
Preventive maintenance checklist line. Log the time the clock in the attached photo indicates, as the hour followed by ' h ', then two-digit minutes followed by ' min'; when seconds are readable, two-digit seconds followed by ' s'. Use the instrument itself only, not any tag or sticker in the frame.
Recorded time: 3 h 02 min
